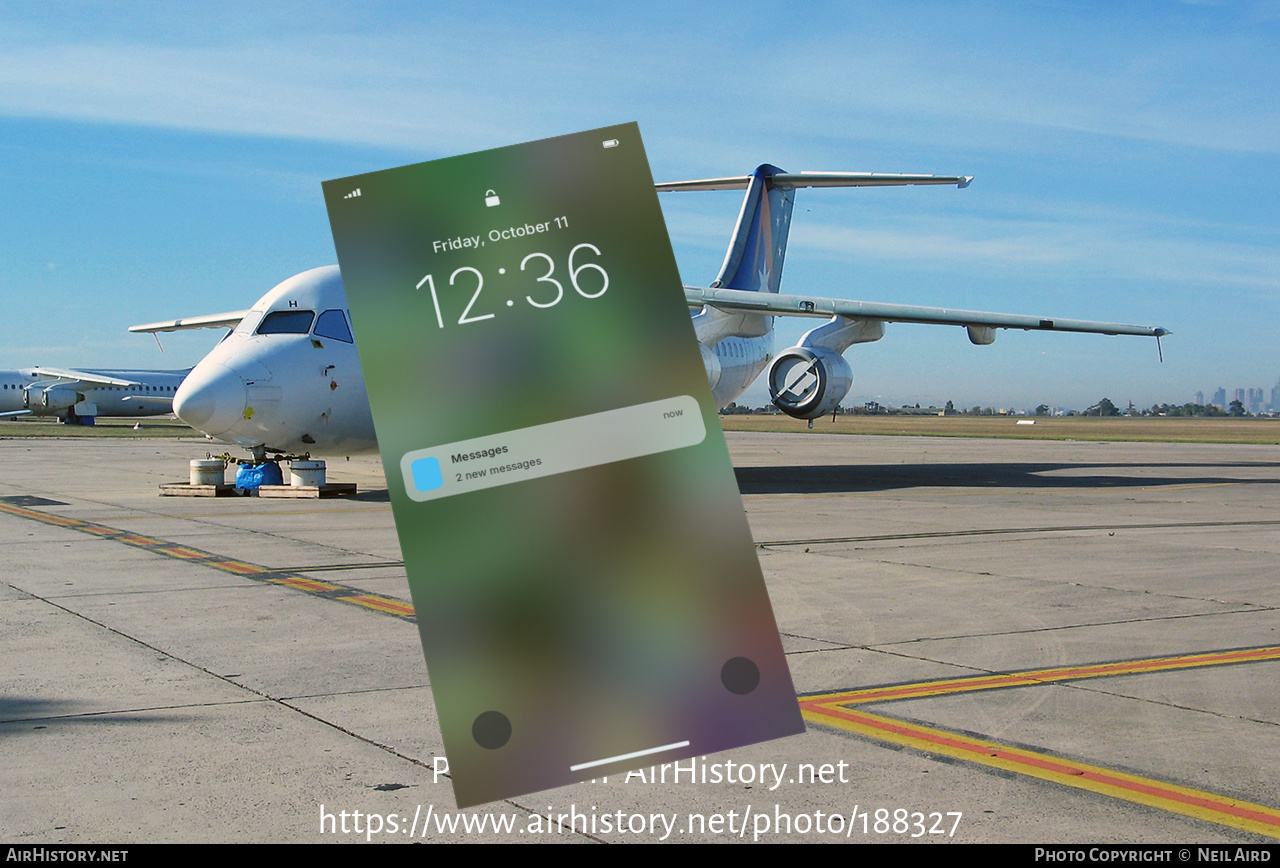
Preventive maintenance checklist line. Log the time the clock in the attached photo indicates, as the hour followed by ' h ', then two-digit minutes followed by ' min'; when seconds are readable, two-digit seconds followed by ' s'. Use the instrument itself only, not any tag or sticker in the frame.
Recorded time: 12 h 36 min
